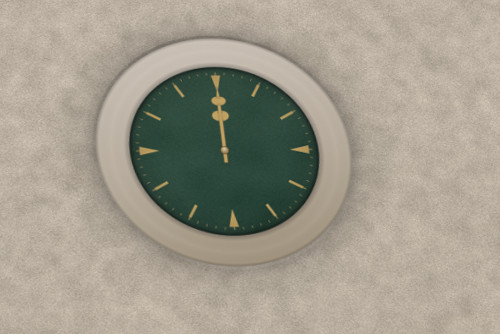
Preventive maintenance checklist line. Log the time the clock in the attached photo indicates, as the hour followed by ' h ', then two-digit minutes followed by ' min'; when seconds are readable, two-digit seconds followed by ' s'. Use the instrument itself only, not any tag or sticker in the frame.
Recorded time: 12 h 00 min
